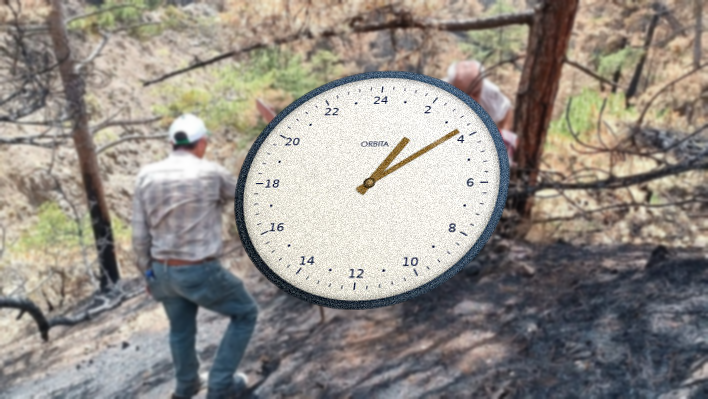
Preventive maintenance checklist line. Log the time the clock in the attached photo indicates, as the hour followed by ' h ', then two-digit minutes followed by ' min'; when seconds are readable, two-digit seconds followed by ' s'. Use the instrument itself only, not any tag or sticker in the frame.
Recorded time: 2 h 09 min
